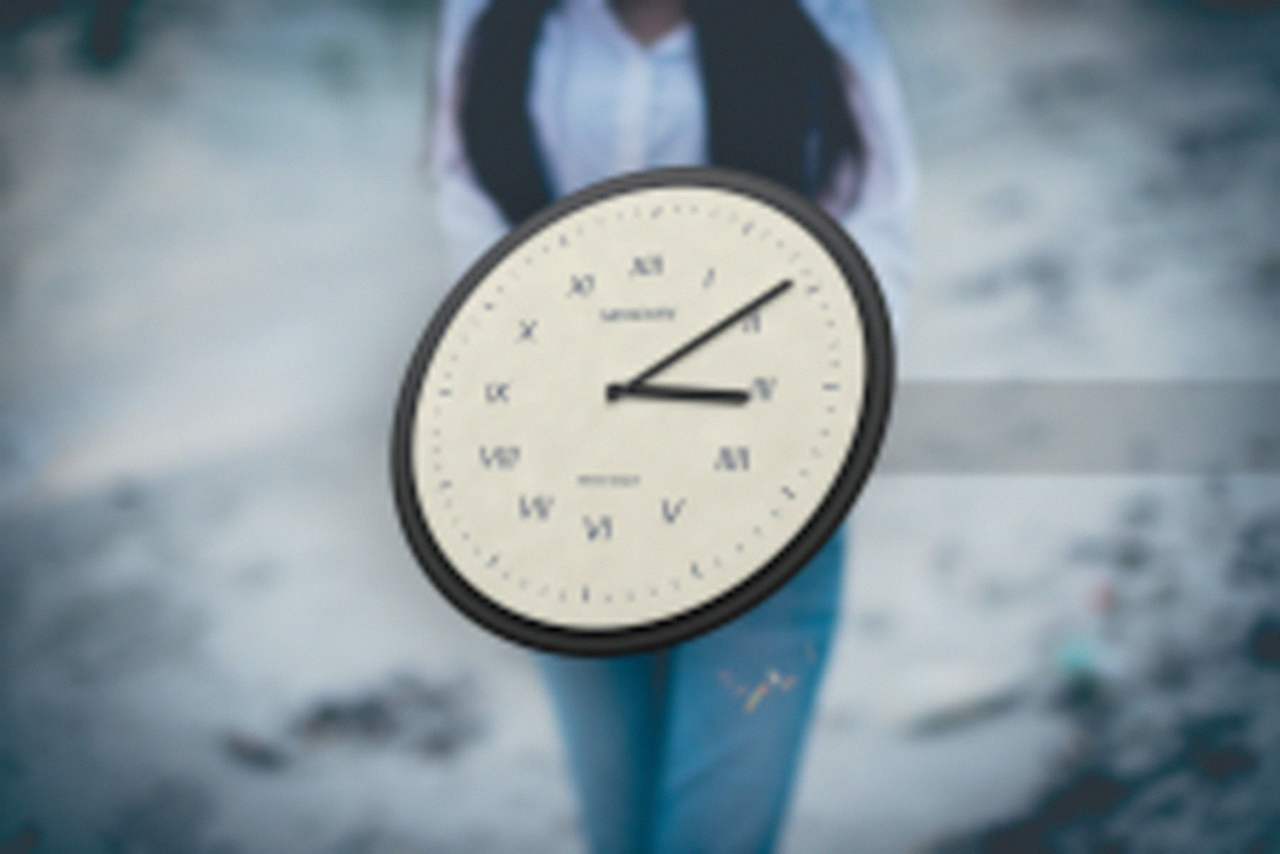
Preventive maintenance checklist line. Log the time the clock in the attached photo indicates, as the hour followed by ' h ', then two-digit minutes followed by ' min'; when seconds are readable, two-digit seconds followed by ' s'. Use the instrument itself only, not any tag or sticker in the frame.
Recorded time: 3 h 09 min
